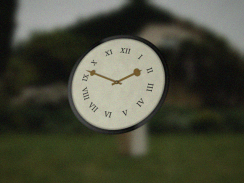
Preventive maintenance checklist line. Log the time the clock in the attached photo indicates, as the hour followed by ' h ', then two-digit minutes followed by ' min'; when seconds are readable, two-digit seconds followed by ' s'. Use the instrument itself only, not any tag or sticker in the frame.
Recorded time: 1 h 47 min
